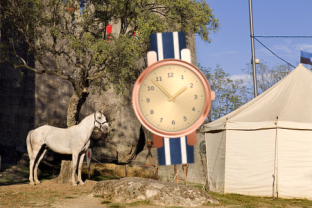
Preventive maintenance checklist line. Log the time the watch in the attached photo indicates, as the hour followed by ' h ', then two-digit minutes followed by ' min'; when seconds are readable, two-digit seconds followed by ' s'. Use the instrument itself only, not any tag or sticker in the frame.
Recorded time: 1 h 53 min
